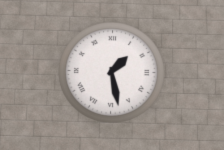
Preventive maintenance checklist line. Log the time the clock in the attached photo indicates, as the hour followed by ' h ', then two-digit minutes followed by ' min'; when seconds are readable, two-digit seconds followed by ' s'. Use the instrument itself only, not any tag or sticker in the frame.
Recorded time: 1 h 28 min
